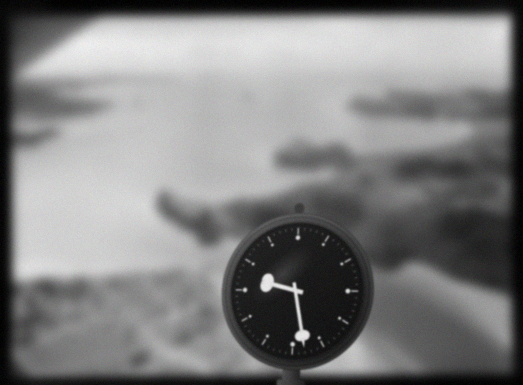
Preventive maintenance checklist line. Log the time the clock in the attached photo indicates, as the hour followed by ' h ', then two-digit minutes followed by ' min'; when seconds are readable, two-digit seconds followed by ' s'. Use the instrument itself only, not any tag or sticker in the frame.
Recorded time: 9 h 28 min
